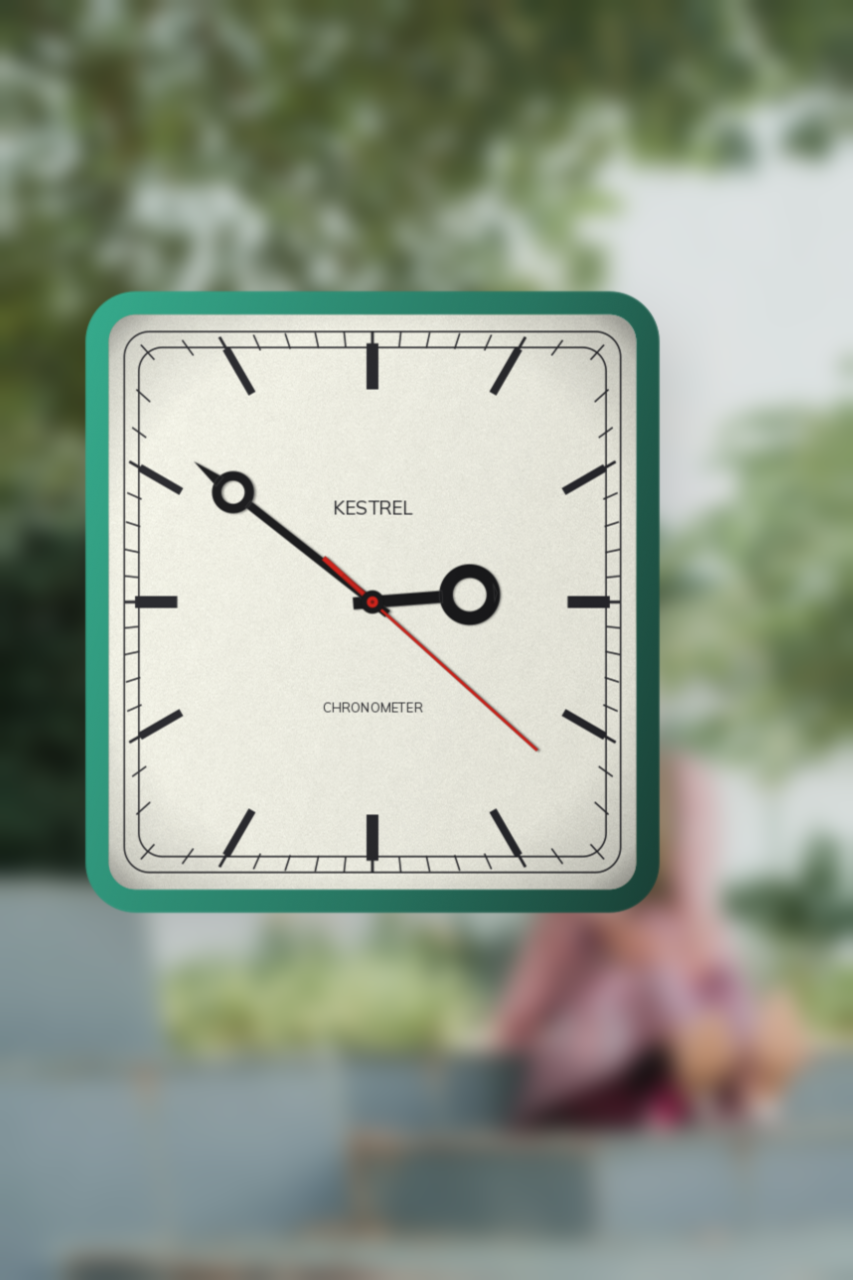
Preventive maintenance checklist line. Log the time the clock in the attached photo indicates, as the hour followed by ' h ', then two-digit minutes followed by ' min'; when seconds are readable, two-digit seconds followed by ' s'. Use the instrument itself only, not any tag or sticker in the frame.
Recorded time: 2 h 51 min 22 s
